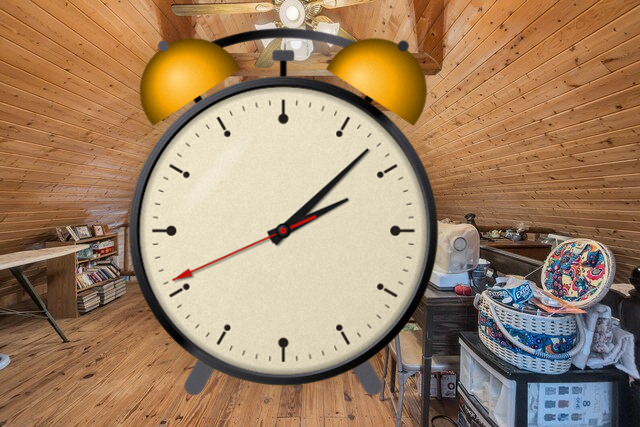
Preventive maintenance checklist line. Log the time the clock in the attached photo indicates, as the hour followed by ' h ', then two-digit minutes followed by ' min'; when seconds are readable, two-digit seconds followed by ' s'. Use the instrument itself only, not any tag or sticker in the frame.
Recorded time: 2 h 07 min 41 s
